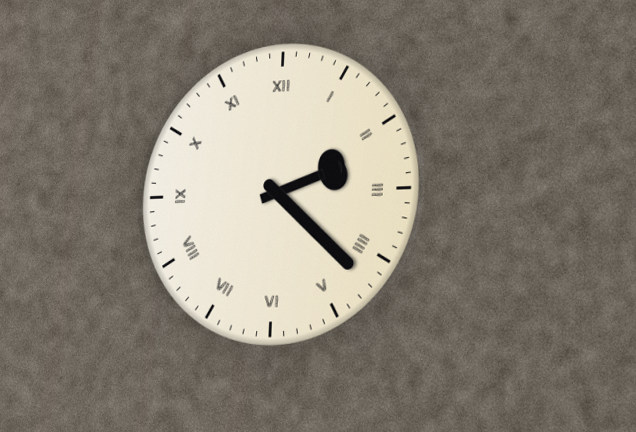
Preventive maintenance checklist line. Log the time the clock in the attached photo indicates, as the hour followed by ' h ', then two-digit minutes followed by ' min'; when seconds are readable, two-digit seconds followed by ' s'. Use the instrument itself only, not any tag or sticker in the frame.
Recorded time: 2 h 22 min
